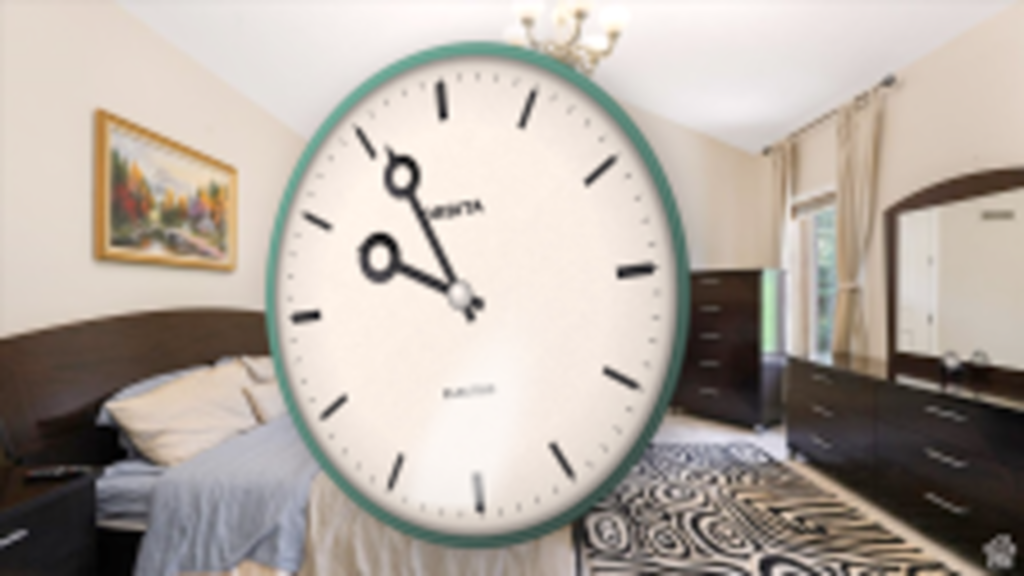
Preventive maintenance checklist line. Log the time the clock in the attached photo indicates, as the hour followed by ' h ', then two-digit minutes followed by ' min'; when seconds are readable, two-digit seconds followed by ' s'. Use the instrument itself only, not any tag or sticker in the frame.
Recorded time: 9 h 56 min
